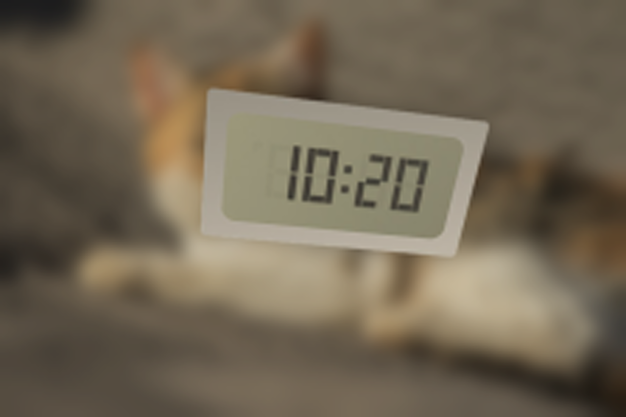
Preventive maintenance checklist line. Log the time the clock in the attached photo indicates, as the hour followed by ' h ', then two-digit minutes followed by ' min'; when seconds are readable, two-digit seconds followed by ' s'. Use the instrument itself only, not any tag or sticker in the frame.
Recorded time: 10 h 20 min
